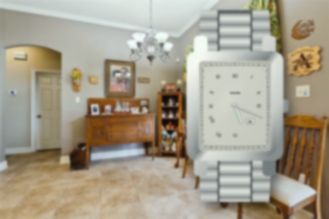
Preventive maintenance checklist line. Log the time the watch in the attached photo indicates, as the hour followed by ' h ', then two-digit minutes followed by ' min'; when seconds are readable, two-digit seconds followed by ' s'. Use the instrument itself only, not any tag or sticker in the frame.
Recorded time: 5 h 19 min
